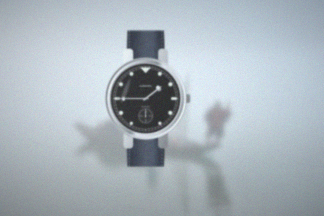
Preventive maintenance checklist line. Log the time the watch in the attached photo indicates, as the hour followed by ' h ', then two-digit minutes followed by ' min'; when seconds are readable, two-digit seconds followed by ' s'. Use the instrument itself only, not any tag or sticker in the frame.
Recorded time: 1 h 45 min
